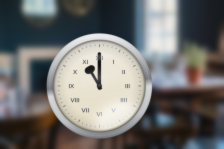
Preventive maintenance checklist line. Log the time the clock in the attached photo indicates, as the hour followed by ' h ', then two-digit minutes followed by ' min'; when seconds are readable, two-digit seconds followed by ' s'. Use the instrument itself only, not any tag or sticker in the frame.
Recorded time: 11 h 00 min
